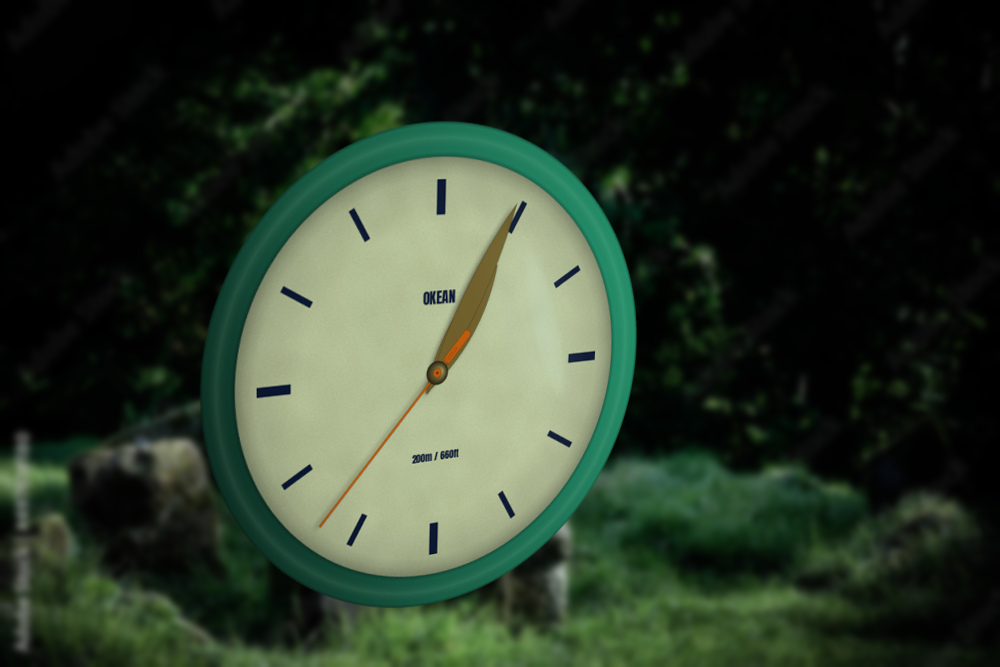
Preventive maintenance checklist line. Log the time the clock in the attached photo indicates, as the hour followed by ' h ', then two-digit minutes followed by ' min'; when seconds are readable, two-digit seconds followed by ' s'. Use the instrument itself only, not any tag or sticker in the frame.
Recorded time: 1 h 04 min 37 s
